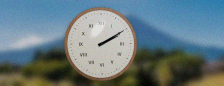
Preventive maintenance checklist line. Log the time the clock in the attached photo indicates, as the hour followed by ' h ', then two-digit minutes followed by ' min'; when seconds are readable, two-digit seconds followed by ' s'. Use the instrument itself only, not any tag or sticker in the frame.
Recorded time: 2 h 10 min
